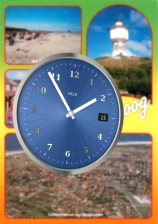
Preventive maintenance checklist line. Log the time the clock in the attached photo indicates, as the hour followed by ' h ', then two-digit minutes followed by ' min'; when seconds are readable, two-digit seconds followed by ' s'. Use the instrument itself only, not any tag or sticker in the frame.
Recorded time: 1 h 54 min
